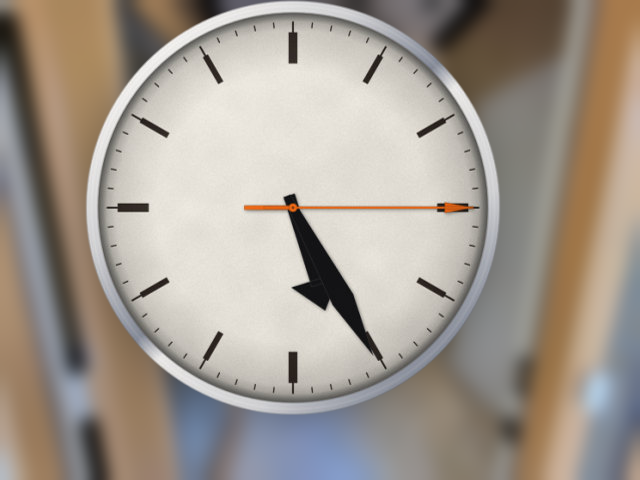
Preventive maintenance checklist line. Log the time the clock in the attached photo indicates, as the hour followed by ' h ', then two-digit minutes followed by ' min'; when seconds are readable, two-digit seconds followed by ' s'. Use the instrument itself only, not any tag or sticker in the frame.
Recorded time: 5 h 25 min 15 s
